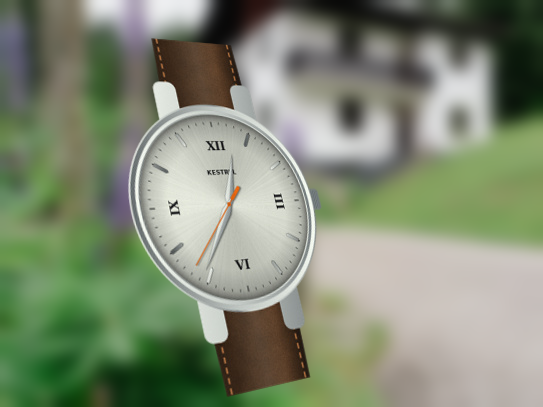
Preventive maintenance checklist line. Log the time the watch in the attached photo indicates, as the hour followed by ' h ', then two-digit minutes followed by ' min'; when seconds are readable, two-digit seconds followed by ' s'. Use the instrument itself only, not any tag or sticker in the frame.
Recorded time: 12 h 35 min 37 s
